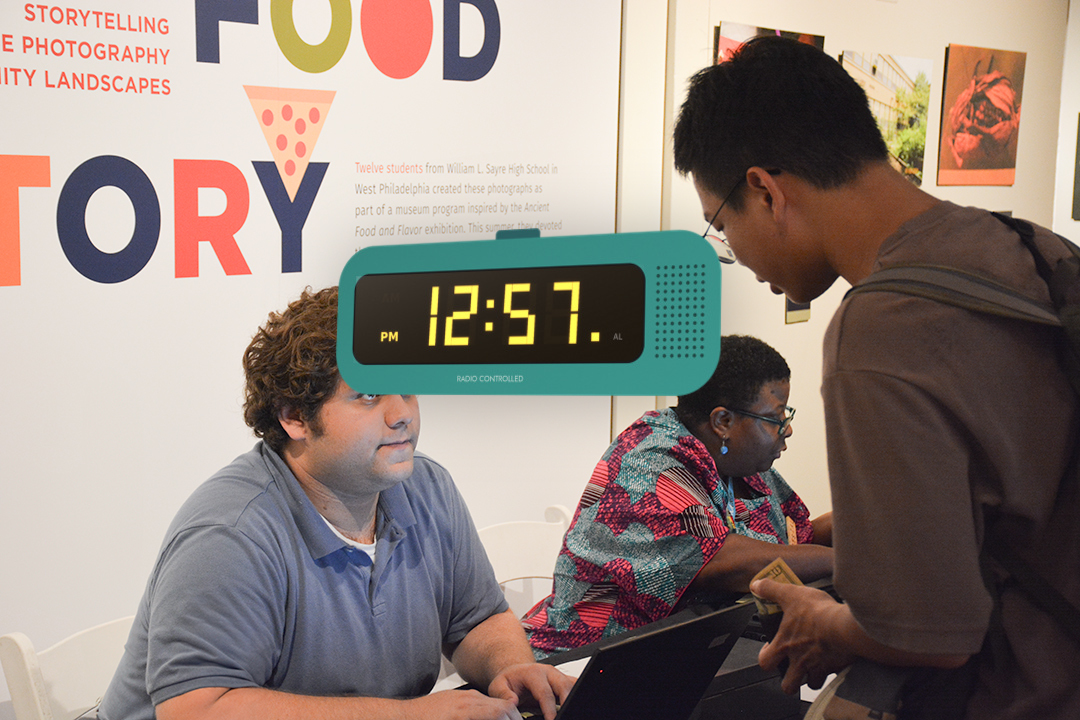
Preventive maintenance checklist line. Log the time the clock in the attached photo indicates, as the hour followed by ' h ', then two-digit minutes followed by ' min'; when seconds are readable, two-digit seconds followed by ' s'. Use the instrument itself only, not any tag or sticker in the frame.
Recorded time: 12 h 57 min
